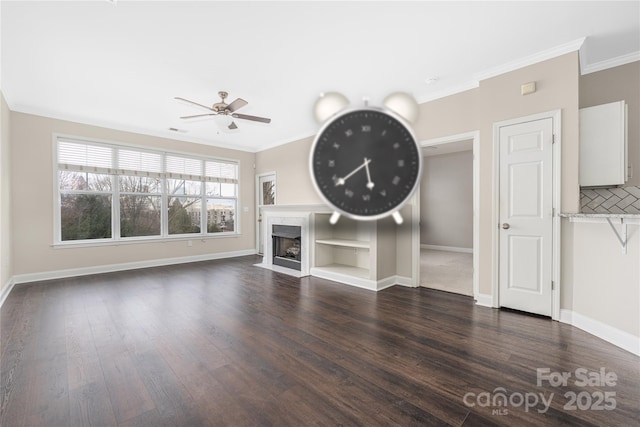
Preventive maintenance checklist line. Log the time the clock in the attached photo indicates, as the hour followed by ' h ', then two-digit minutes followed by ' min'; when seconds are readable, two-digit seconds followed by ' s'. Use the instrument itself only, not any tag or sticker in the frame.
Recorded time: 5 h 39 min
